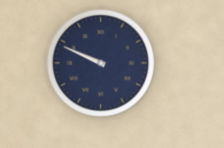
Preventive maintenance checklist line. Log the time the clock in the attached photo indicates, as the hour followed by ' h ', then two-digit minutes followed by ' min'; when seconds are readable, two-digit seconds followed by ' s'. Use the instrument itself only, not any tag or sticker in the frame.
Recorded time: 9 h 49 min
